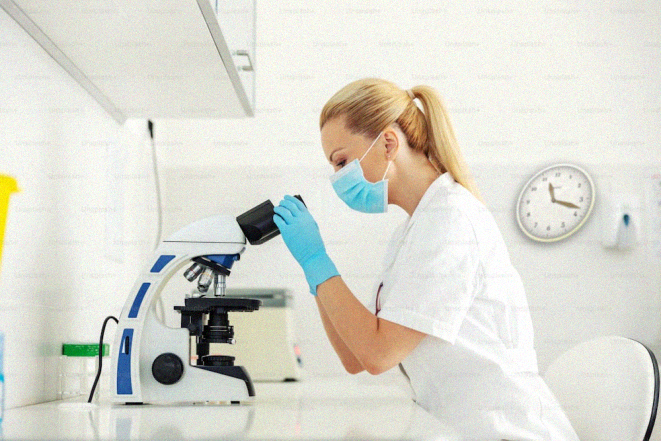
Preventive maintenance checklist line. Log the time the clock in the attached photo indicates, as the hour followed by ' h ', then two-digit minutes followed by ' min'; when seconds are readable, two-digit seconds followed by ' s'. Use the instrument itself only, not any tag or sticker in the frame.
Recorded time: 11 h 18 min
